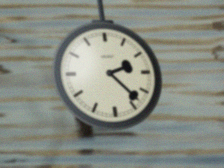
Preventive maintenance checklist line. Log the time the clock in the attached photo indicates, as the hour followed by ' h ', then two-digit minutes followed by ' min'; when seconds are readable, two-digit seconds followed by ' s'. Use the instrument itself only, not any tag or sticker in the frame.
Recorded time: 2 h 23 min
